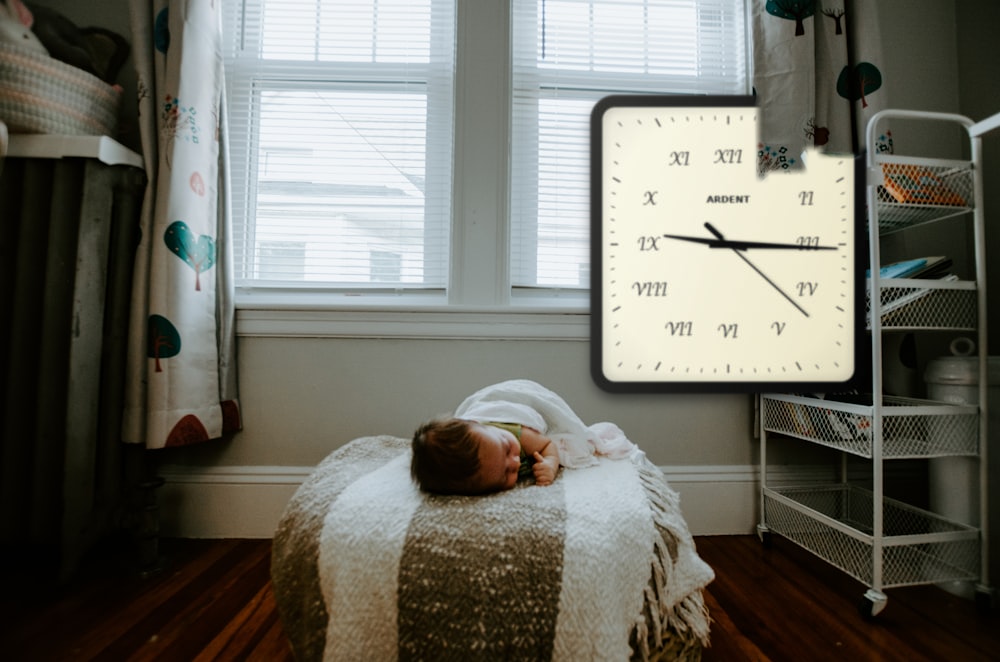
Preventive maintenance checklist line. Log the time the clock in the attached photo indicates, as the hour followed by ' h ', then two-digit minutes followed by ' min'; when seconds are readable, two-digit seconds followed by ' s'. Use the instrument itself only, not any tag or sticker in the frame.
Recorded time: 9 h 15 min 22 s
